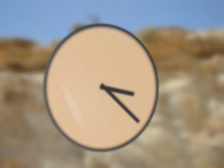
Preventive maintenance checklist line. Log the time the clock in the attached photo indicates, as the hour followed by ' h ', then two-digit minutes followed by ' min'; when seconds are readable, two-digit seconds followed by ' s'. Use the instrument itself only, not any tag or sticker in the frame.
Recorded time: 3 h 22 min
